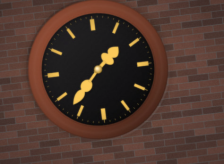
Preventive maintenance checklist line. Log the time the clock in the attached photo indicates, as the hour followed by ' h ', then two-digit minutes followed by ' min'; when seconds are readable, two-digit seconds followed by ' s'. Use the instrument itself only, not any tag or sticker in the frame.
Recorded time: 1 h 37 min
